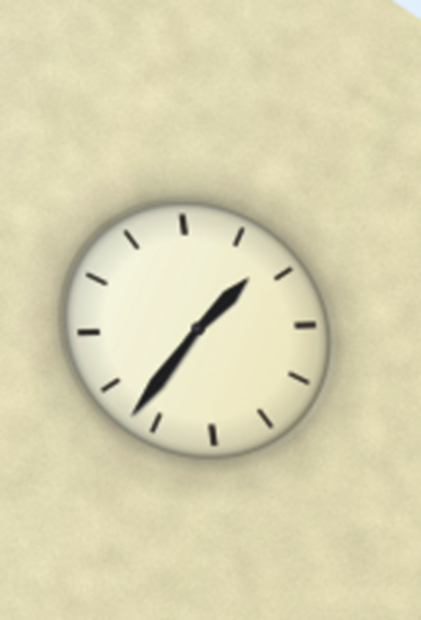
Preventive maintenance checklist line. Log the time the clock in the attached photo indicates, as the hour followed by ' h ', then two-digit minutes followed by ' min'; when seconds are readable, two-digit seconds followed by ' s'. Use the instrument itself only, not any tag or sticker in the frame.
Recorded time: 1 h 37 min
